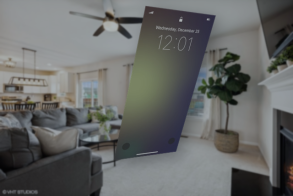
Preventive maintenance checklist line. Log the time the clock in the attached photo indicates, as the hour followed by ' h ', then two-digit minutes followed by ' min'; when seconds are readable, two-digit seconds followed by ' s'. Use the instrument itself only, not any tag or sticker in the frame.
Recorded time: 12 h 01 min
